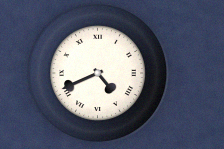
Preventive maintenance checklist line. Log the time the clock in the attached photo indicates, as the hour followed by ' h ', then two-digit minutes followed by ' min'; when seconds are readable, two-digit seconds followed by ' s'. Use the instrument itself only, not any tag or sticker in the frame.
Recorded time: 4 h 41 min
